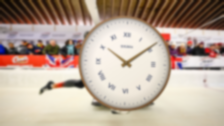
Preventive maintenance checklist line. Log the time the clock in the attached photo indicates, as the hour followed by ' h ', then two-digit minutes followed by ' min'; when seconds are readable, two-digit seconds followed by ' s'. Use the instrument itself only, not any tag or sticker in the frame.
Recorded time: 10 h 09 min
